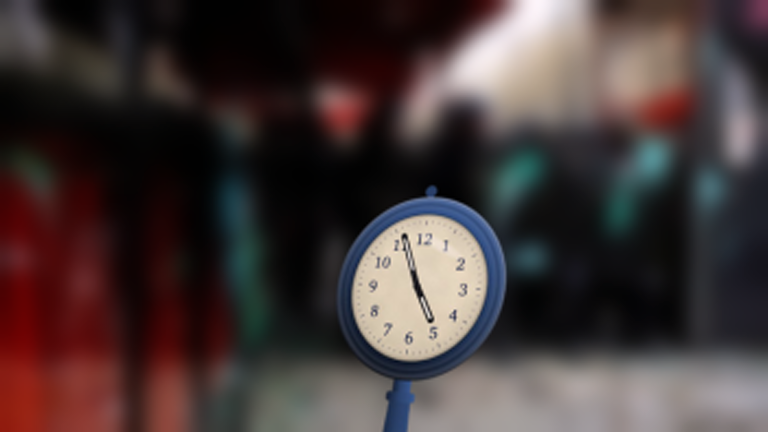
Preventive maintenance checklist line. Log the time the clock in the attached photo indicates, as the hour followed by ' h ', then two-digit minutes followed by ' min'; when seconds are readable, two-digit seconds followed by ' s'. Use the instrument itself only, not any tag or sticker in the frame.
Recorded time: 4 h 56 min
